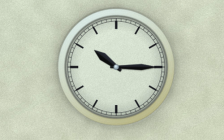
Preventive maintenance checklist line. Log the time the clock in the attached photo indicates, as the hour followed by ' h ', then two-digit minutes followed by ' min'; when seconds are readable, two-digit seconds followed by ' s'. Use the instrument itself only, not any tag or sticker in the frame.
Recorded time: 10 h 15 min
